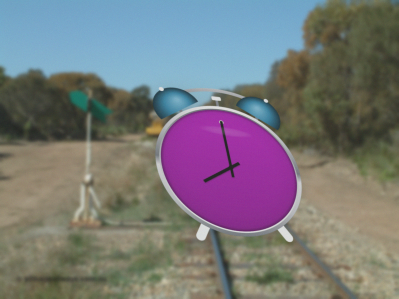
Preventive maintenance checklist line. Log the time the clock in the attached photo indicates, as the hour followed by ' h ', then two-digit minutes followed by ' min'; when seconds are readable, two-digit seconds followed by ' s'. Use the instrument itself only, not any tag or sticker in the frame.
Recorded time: 8 h 00 min
